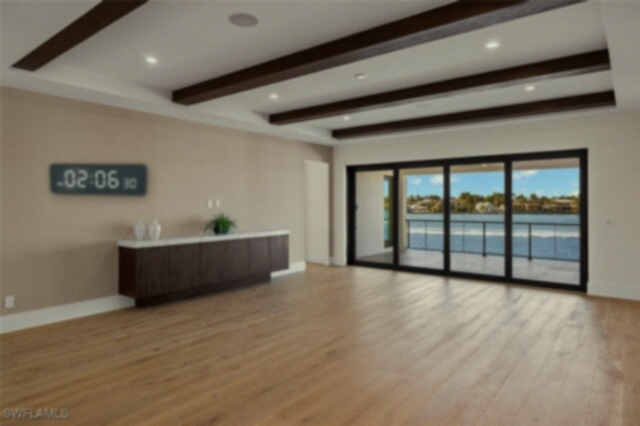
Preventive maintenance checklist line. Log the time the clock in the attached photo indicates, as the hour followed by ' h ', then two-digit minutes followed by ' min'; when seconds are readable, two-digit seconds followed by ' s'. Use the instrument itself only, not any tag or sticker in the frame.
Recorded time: 2 h 06 min
